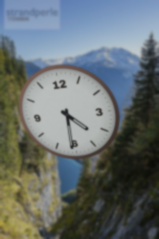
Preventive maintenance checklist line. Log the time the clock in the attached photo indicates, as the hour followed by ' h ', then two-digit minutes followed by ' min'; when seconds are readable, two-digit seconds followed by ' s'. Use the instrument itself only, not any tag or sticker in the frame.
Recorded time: 4 h 31 min
